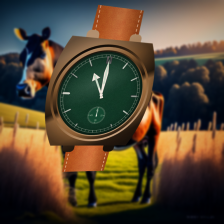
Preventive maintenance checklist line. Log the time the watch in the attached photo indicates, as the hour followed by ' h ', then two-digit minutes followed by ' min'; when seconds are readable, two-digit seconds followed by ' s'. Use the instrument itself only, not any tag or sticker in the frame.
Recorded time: 11 h 00 min
